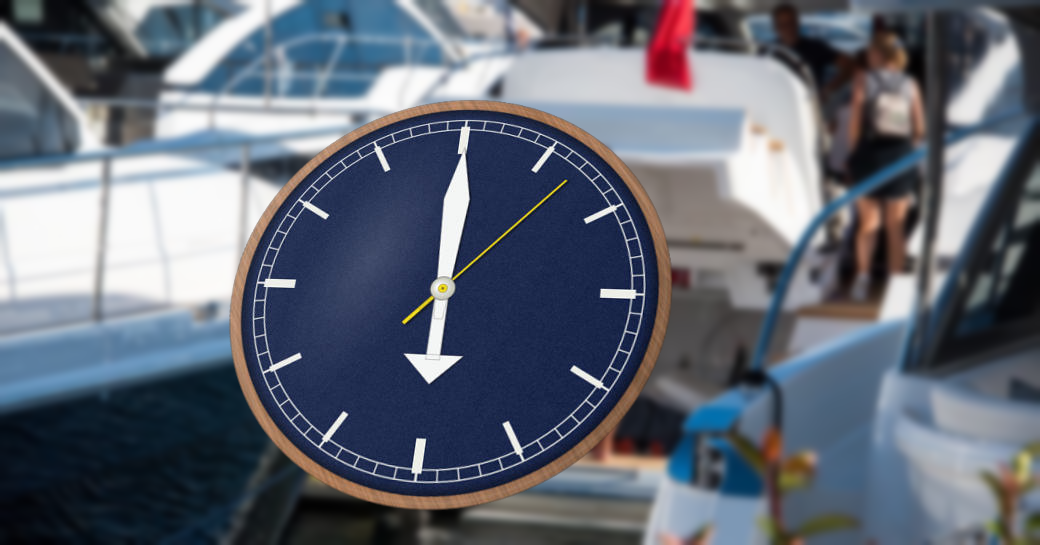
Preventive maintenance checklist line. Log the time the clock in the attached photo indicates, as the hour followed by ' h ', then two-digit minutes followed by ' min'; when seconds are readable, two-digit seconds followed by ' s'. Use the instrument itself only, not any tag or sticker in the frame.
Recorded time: 6 h 00 min 07 s
